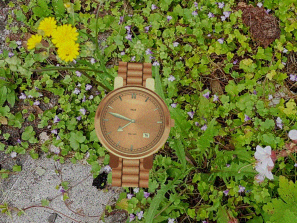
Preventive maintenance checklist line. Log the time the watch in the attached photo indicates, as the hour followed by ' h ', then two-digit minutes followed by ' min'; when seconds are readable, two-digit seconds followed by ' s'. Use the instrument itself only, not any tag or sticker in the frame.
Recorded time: 7 h 48 min
